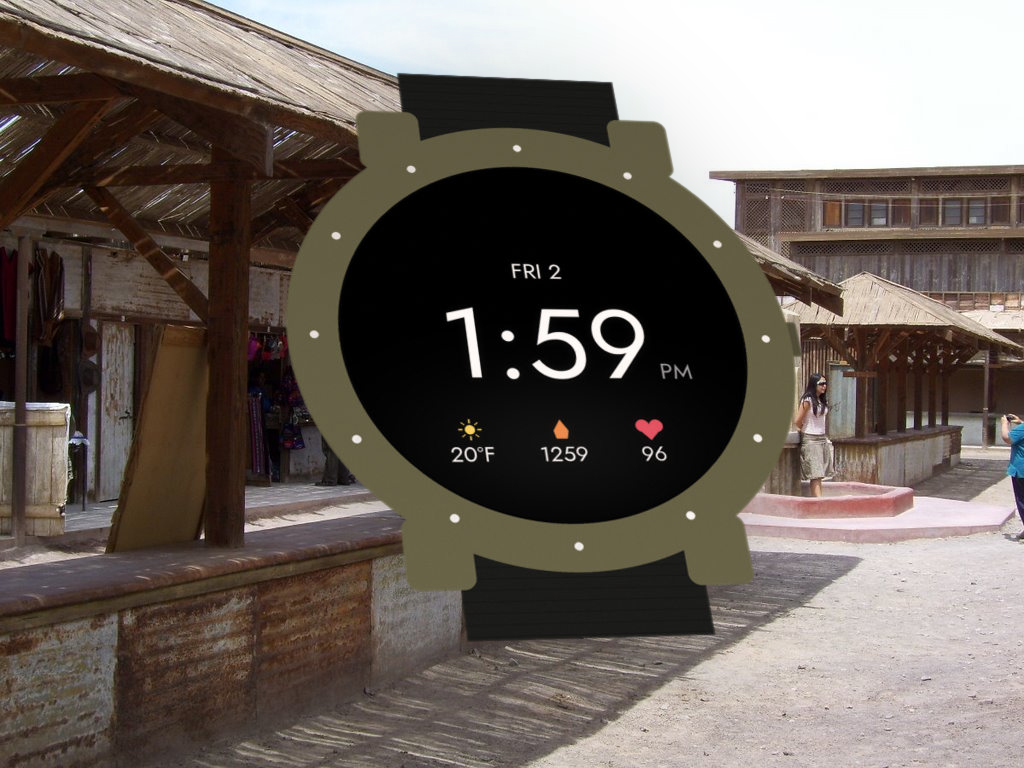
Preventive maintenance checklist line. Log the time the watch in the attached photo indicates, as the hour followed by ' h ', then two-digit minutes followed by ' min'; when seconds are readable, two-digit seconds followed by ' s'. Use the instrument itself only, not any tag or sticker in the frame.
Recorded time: 1 h 59 min
